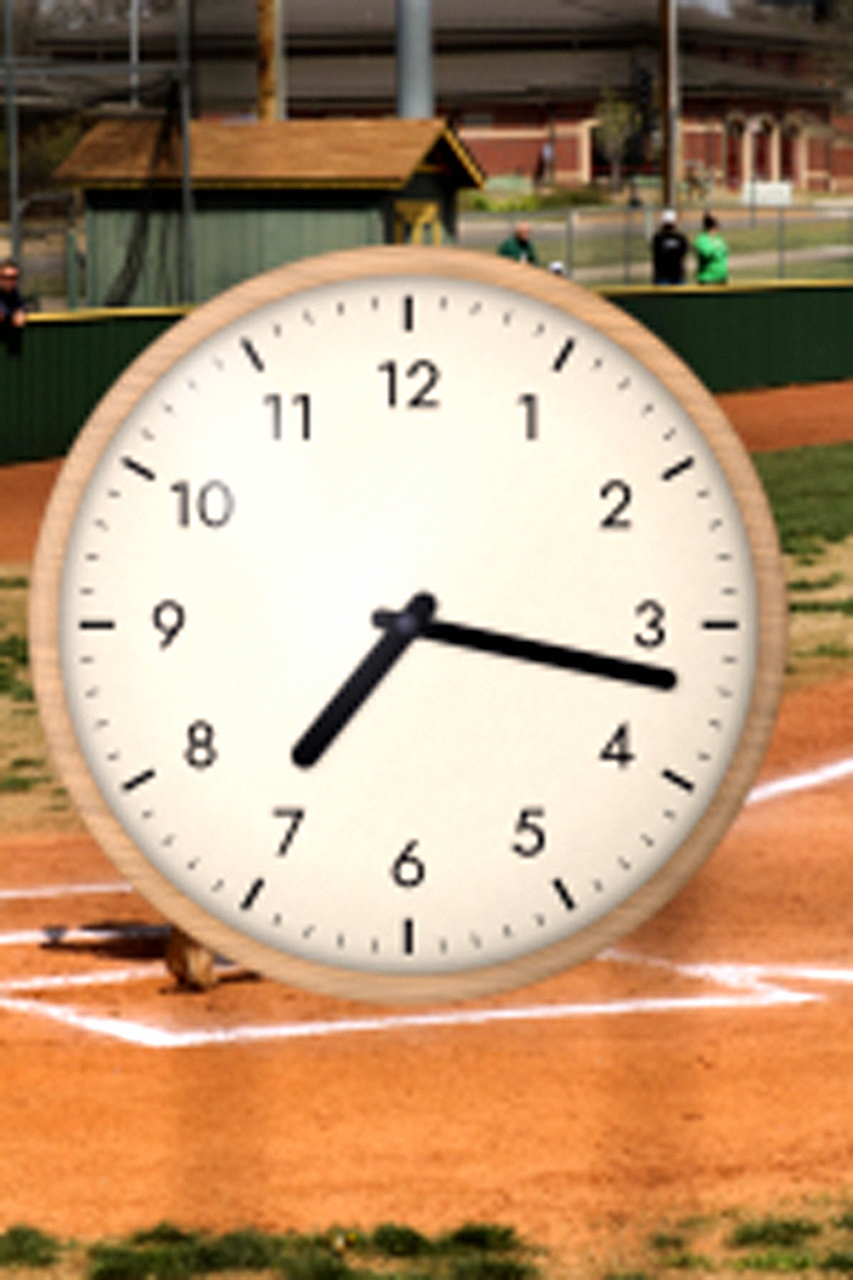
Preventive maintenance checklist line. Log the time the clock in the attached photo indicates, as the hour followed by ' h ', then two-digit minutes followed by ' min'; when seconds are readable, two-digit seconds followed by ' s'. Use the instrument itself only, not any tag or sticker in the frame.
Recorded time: 7 h 17 min
